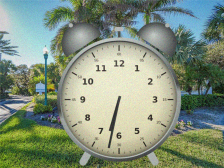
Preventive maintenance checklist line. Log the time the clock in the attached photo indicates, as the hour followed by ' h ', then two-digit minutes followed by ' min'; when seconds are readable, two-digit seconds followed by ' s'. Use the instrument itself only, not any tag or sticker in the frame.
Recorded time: 6 h 32 min
